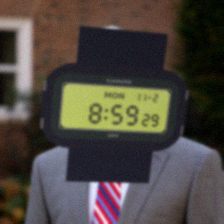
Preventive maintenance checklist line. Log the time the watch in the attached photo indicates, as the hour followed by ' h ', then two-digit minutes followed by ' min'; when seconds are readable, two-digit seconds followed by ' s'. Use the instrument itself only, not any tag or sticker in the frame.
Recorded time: 8 h 59 min 29 s
